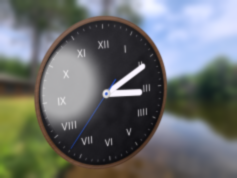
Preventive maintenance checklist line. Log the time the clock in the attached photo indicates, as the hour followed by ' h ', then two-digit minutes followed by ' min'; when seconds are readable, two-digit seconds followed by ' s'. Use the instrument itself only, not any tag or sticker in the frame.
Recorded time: 3 h 10 min 37 s
